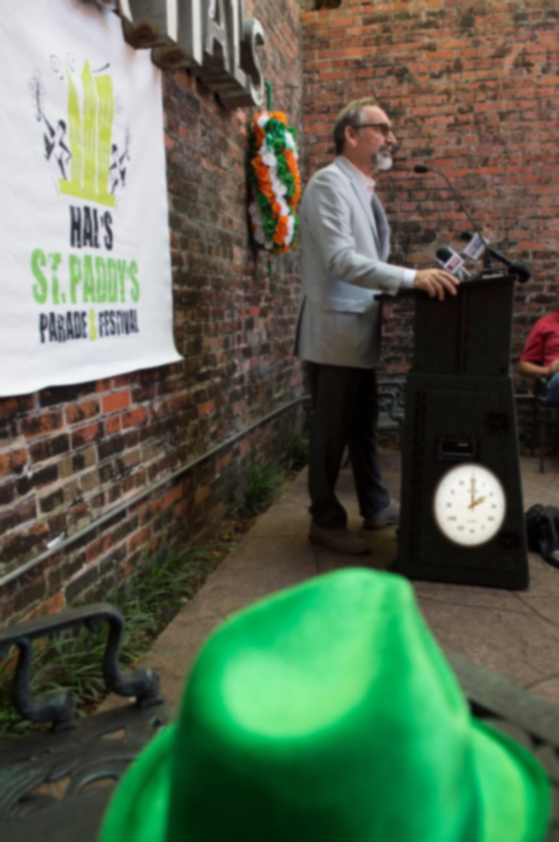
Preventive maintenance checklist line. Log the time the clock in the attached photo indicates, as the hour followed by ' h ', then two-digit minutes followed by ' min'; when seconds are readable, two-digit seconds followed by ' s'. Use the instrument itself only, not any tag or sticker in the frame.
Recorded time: 2 h 00 min
